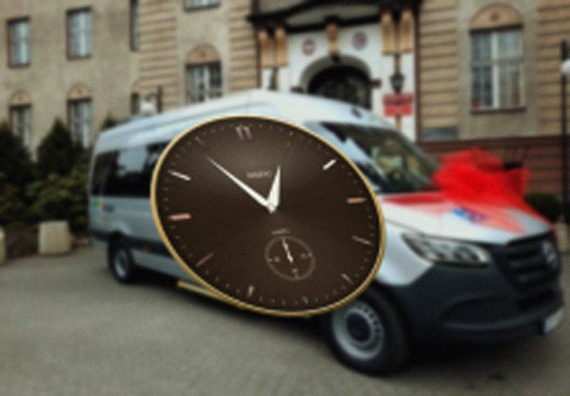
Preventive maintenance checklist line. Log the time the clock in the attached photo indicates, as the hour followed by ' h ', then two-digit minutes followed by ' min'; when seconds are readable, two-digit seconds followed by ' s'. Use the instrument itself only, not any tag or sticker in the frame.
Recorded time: 12 h 54 min
